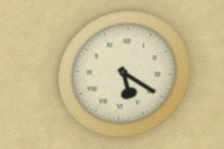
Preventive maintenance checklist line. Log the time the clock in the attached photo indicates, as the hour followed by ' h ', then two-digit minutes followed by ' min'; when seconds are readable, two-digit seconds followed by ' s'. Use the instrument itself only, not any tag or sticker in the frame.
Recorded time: 5 h 20 min
